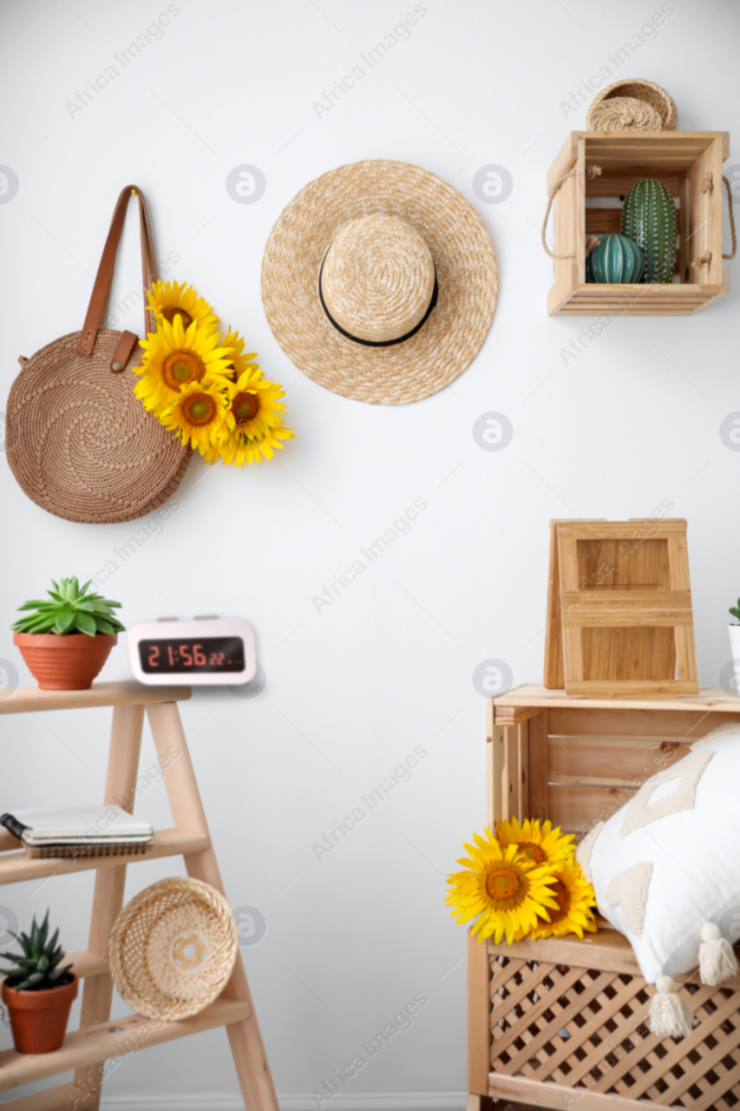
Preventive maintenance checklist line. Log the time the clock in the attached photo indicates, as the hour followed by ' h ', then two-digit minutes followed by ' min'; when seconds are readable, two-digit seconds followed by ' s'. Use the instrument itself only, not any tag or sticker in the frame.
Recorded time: 21 h 56 min
